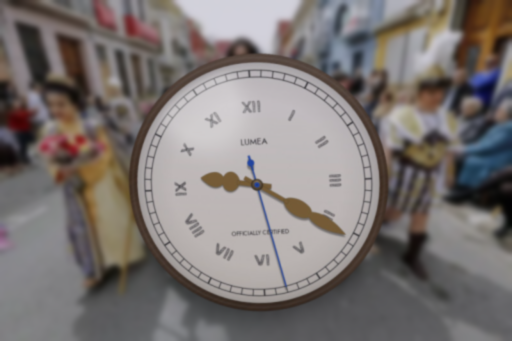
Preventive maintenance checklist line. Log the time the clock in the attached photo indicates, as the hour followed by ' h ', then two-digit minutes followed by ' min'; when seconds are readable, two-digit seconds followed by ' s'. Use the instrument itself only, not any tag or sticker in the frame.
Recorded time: 9 h 20 min 28 s
